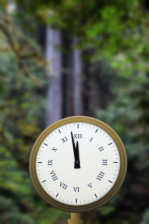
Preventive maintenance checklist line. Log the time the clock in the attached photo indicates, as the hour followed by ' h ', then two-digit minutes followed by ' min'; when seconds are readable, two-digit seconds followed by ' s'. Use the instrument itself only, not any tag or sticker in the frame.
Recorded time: 11 h 58 min
